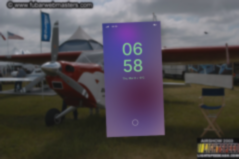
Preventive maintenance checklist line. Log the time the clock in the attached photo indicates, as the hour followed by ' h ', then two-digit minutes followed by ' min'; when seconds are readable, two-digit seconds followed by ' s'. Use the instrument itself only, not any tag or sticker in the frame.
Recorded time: 6 h 58 min
